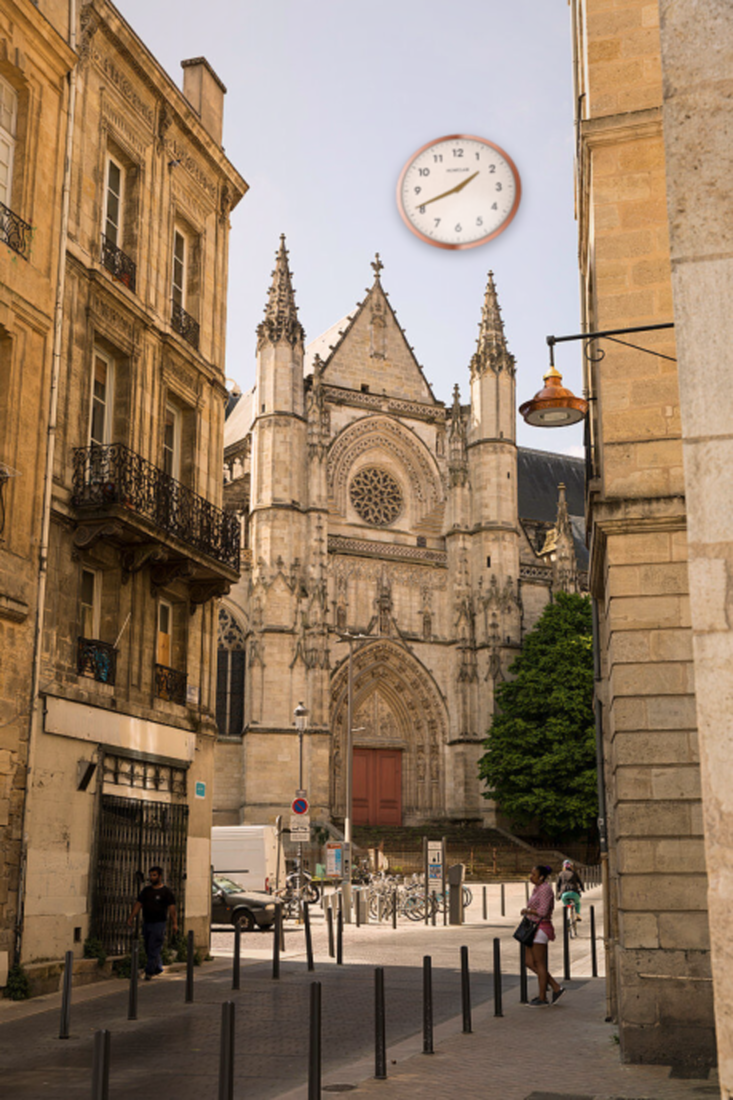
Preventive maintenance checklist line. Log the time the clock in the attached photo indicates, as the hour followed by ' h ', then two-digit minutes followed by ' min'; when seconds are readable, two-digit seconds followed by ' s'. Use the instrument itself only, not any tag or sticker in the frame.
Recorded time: 1 h 41 min
